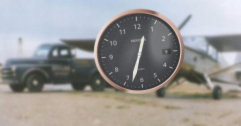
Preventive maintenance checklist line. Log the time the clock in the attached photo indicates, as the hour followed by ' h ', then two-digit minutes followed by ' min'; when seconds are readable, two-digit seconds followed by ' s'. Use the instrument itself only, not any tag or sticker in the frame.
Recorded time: 12 h 33 min
